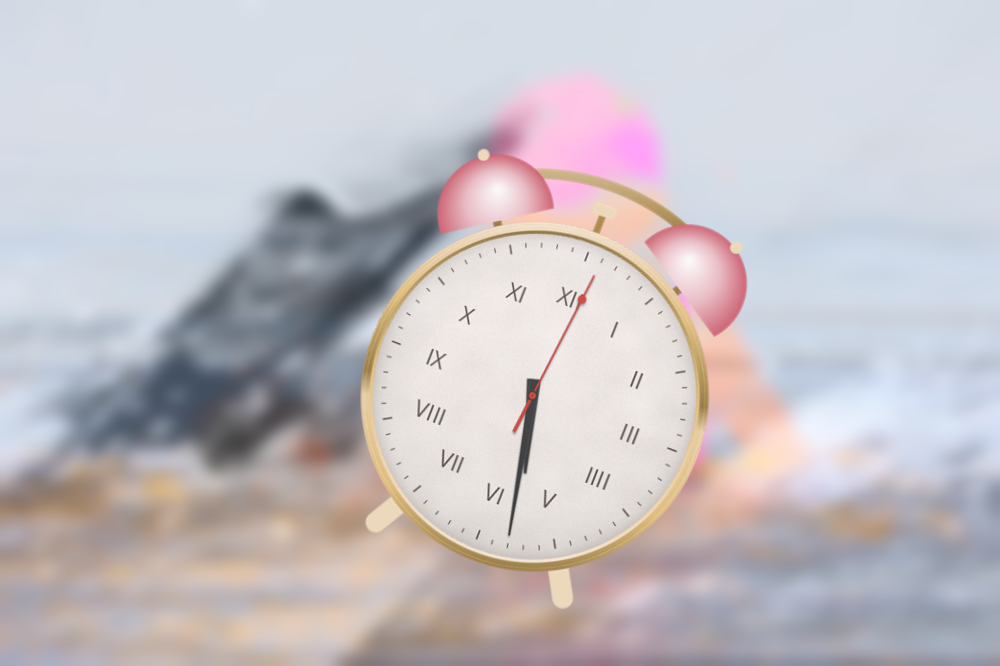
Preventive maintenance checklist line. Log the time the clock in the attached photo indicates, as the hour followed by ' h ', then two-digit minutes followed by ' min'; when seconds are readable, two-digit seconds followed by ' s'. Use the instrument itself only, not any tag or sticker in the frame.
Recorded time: 5 h 28 min 01 s
